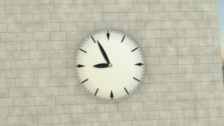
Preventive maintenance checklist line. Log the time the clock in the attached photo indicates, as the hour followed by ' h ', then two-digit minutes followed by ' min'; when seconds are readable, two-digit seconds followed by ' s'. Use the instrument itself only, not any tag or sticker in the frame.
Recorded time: 8 h 56 min
